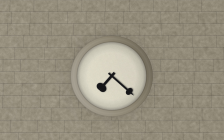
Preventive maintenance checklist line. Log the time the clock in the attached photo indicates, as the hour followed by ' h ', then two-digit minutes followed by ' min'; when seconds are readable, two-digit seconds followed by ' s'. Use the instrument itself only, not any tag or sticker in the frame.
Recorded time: 7 h 22 min
